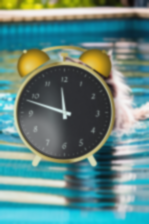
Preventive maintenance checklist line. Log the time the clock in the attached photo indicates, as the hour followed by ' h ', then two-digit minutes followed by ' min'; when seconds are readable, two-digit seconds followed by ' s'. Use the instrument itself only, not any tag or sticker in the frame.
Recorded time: 11 h 48 min
